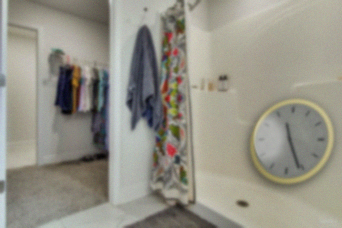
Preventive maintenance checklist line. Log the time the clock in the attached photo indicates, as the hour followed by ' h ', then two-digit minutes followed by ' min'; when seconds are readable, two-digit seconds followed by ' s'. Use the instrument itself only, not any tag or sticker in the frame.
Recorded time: 11 h 26 min
